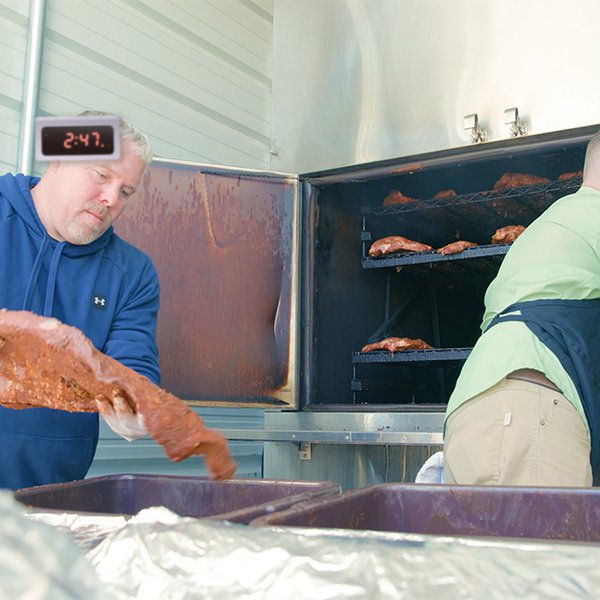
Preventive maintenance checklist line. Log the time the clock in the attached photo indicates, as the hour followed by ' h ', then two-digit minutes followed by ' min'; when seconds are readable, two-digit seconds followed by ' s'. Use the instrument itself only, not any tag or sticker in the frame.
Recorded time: 2 h 47 min
